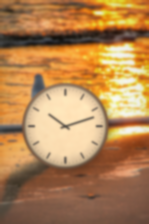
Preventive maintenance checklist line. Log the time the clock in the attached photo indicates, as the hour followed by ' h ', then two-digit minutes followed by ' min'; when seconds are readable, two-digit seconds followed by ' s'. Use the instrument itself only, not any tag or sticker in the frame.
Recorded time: 10 h 12 min
